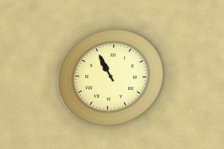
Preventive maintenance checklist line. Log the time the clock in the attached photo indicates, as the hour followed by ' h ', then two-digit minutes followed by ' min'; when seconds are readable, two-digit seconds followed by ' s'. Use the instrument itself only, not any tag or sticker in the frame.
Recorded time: 10 h 55 min
